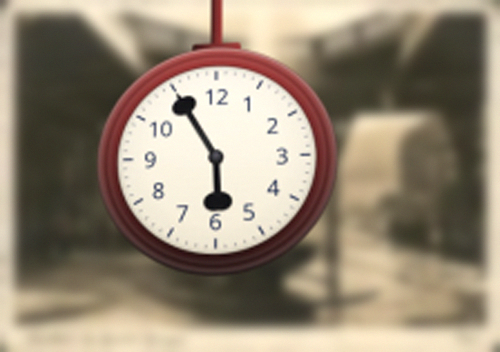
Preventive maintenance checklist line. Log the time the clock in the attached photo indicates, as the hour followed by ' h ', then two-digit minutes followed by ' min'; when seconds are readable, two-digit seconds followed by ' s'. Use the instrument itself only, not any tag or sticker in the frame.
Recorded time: 5 h 55 min
